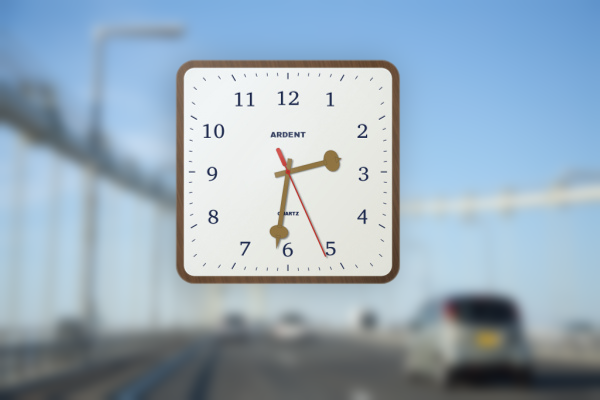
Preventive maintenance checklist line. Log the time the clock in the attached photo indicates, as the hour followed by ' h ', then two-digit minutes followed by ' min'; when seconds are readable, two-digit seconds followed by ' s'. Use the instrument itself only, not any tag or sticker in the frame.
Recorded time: 2 h 31 min 26 s
